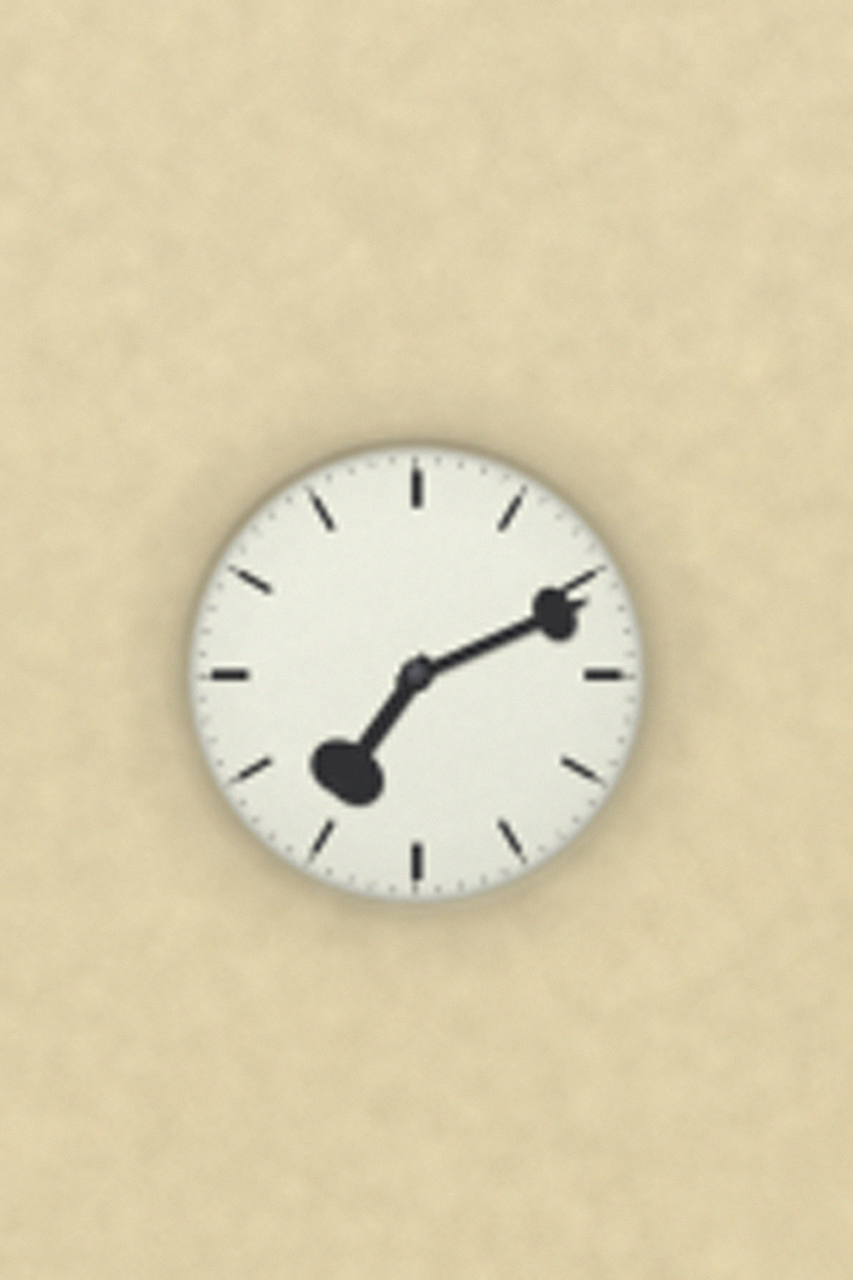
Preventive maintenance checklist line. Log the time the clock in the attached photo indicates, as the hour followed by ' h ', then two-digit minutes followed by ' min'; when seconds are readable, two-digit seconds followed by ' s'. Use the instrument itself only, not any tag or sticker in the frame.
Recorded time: 7 h 11 min
